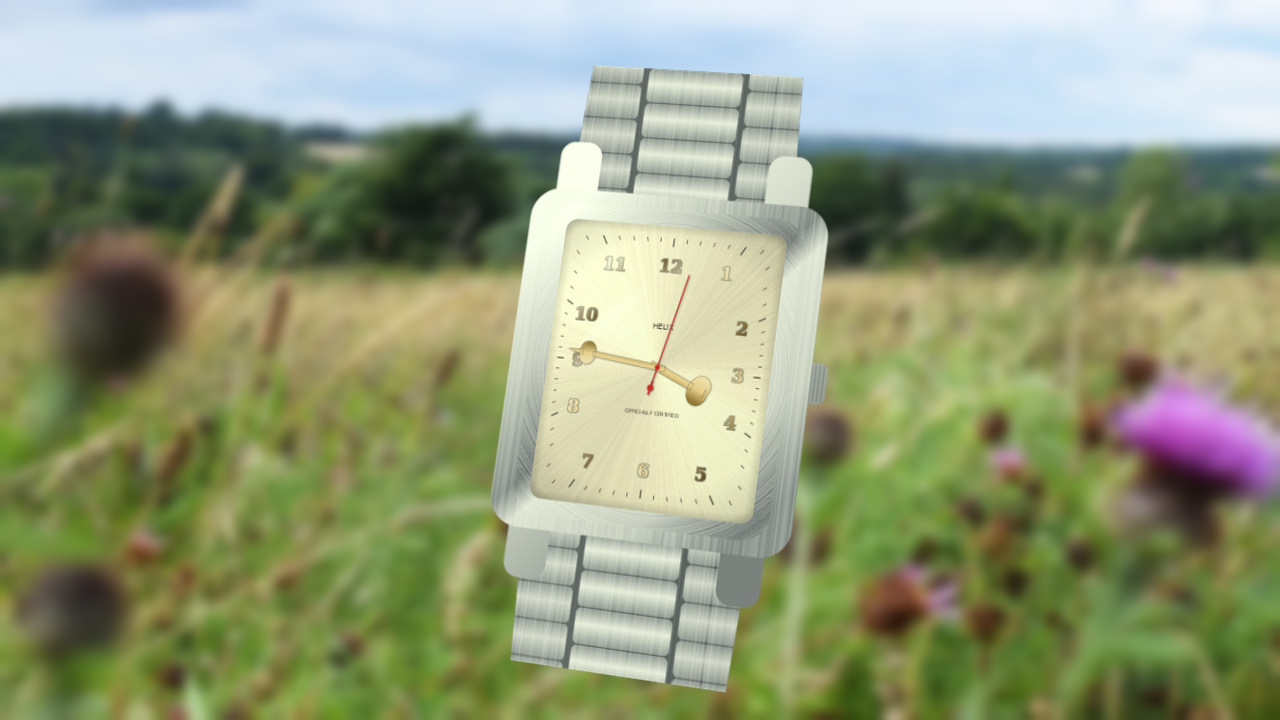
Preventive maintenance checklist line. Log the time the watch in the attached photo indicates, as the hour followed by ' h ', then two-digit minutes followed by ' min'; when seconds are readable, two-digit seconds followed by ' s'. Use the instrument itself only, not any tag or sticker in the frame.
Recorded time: 3 h 46 min 02 s
